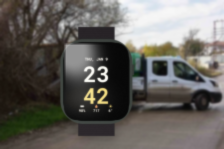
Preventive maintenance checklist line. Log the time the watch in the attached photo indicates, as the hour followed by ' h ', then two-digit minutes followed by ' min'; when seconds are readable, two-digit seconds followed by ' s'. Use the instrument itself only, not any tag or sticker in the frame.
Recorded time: 23 h 42 min
